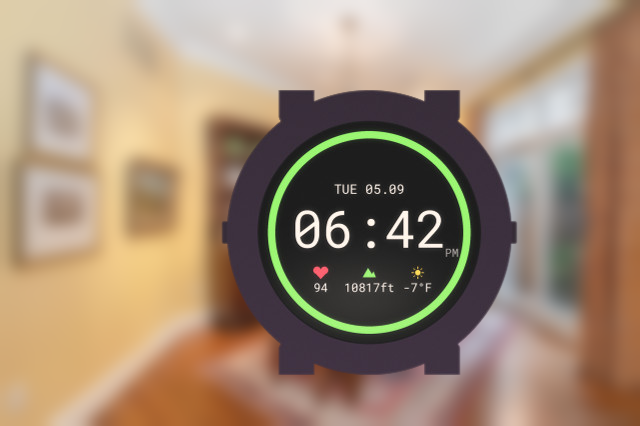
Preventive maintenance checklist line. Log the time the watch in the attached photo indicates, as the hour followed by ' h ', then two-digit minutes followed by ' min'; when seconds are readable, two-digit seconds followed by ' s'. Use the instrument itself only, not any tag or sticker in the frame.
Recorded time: 6 h 42 min
